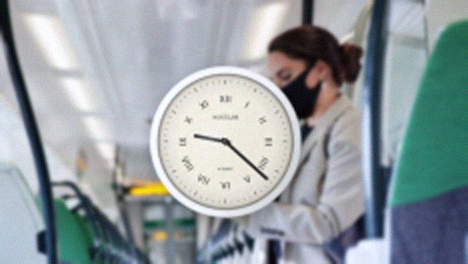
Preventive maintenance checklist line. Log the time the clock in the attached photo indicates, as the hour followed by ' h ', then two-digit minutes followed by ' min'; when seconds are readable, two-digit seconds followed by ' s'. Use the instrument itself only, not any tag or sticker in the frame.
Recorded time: 9 h 22 min
